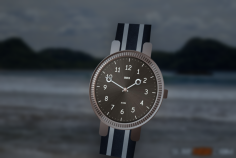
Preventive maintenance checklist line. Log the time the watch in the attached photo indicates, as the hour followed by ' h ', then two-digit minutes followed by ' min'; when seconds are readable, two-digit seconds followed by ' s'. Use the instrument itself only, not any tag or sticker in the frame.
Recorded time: 1 h 49 min
